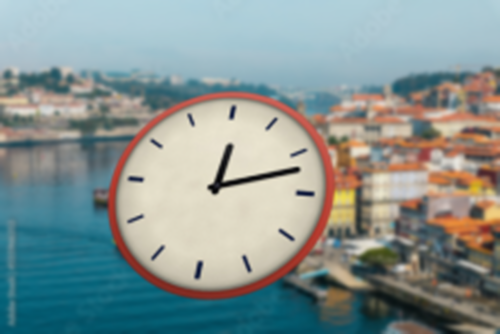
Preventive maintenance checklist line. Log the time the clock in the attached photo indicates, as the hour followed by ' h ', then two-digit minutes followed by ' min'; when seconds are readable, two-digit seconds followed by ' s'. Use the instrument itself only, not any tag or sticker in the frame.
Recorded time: 12 h 12 min
